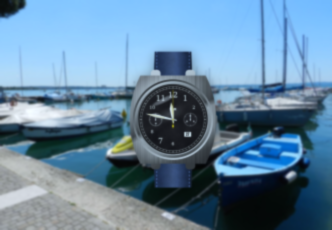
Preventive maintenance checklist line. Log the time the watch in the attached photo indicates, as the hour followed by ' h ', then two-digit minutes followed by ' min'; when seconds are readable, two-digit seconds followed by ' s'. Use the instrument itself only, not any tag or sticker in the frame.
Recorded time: 11 h 47 min
